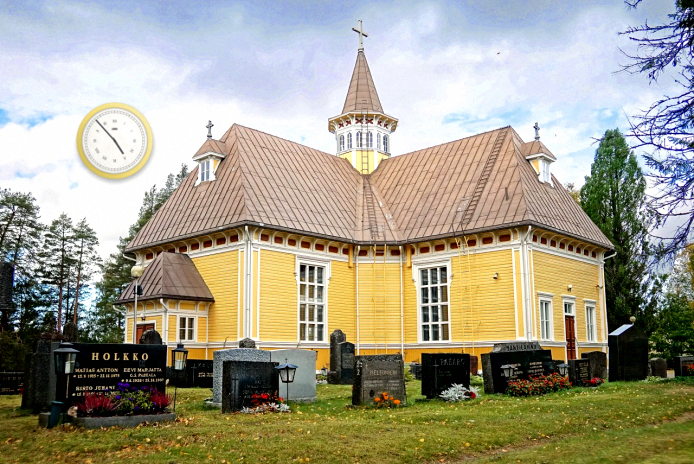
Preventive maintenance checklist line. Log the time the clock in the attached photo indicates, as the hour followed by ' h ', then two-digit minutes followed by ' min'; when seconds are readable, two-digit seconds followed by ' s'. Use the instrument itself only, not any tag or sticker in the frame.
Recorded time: 4 h 53 min
